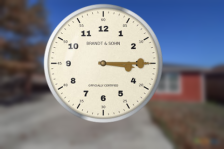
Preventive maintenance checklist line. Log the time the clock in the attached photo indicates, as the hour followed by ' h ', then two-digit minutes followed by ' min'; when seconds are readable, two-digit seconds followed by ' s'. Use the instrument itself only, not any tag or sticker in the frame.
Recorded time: 3 h 15 min
